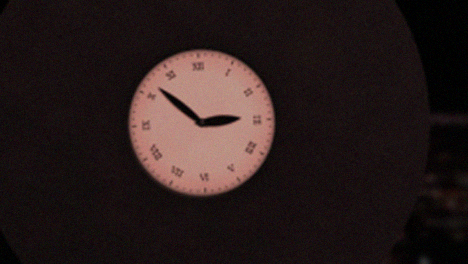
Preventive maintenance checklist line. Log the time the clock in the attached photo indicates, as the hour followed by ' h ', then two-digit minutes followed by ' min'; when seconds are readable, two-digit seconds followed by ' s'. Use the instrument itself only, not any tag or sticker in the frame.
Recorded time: 2 h 52 min
